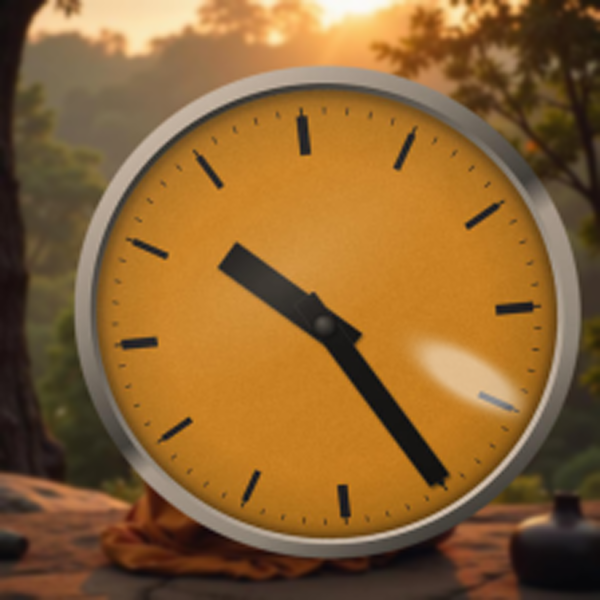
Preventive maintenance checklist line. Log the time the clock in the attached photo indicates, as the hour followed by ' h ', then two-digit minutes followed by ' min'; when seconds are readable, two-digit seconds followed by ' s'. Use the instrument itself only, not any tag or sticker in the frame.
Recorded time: 10 h 25 min
